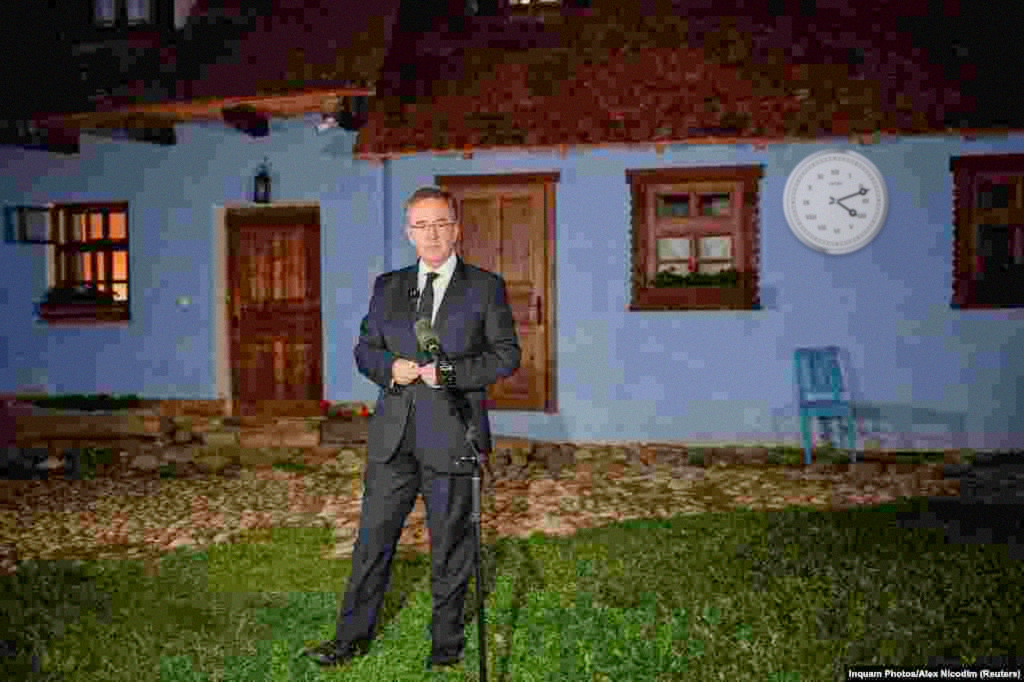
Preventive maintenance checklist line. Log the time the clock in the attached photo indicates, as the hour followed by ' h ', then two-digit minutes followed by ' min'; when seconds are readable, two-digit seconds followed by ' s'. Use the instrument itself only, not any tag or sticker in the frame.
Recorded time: 4 h 12 min
